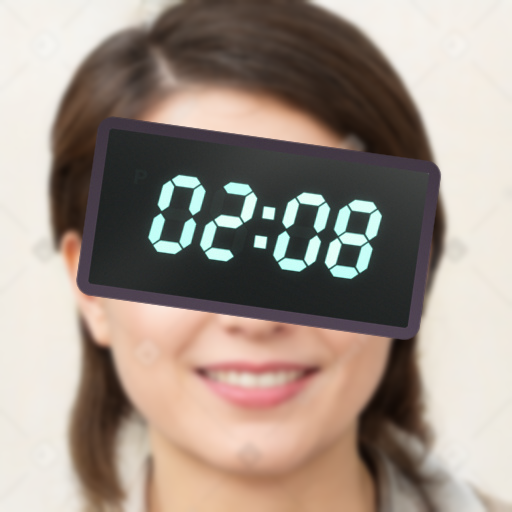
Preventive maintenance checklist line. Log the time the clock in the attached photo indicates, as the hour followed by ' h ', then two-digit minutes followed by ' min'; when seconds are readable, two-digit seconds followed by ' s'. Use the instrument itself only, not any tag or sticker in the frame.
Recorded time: 2 h 08 min
